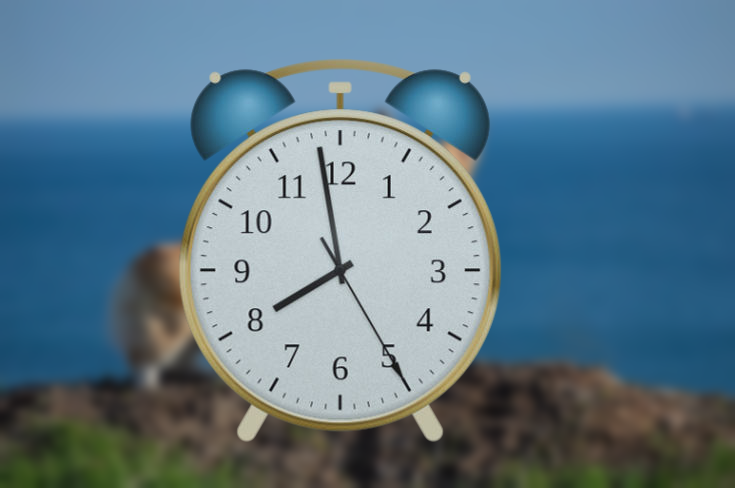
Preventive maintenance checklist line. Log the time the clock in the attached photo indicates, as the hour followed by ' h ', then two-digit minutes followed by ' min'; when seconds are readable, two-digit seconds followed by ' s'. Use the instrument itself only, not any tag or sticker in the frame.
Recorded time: 7 h 58 min 25 s
